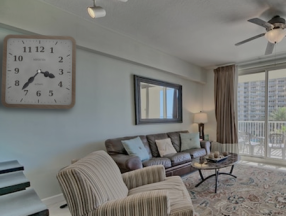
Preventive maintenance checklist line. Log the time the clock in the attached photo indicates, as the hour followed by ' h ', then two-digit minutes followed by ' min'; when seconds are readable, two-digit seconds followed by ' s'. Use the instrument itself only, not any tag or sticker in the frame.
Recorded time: 3 h 37 min
